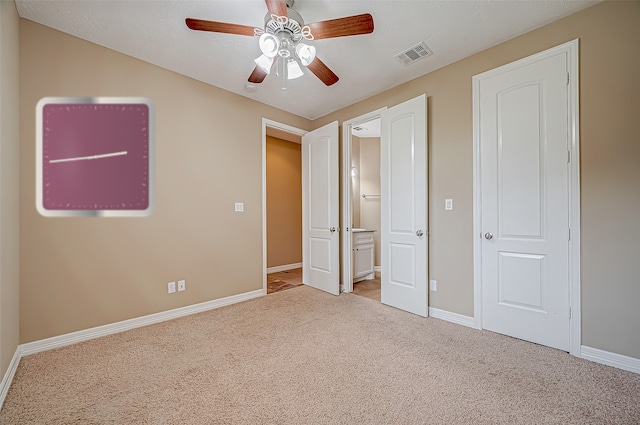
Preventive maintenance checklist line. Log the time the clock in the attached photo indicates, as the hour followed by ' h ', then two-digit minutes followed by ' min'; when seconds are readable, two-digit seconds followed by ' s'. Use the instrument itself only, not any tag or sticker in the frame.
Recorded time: 2 h 44 min
